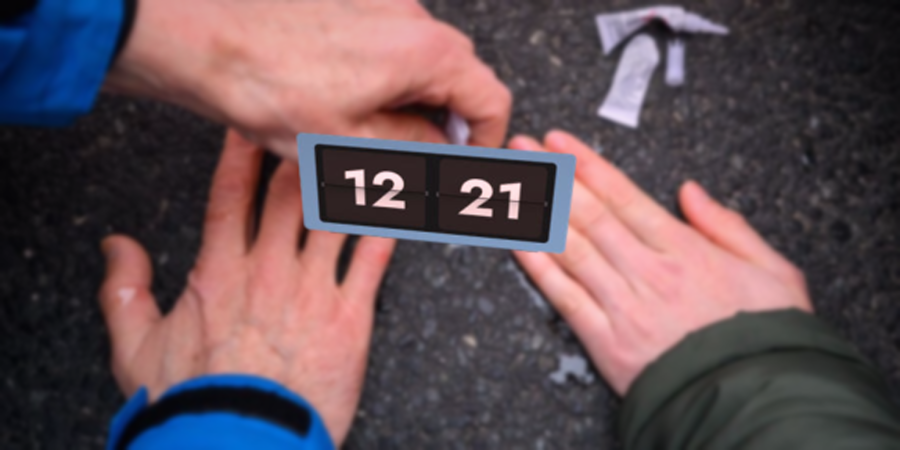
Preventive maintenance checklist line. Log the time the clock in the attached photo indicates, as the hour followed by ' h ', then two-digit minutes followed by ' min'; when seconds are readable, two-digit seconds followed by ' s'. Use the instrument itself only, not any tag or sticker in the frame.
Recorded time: 12 h 21 min
